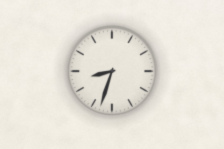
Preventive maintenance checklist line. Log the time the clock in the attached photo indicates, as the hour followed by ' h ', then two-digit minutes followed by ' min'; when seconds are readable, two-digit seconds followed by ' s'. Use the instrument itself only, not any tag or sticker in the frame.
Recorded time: 8 h 33 min
